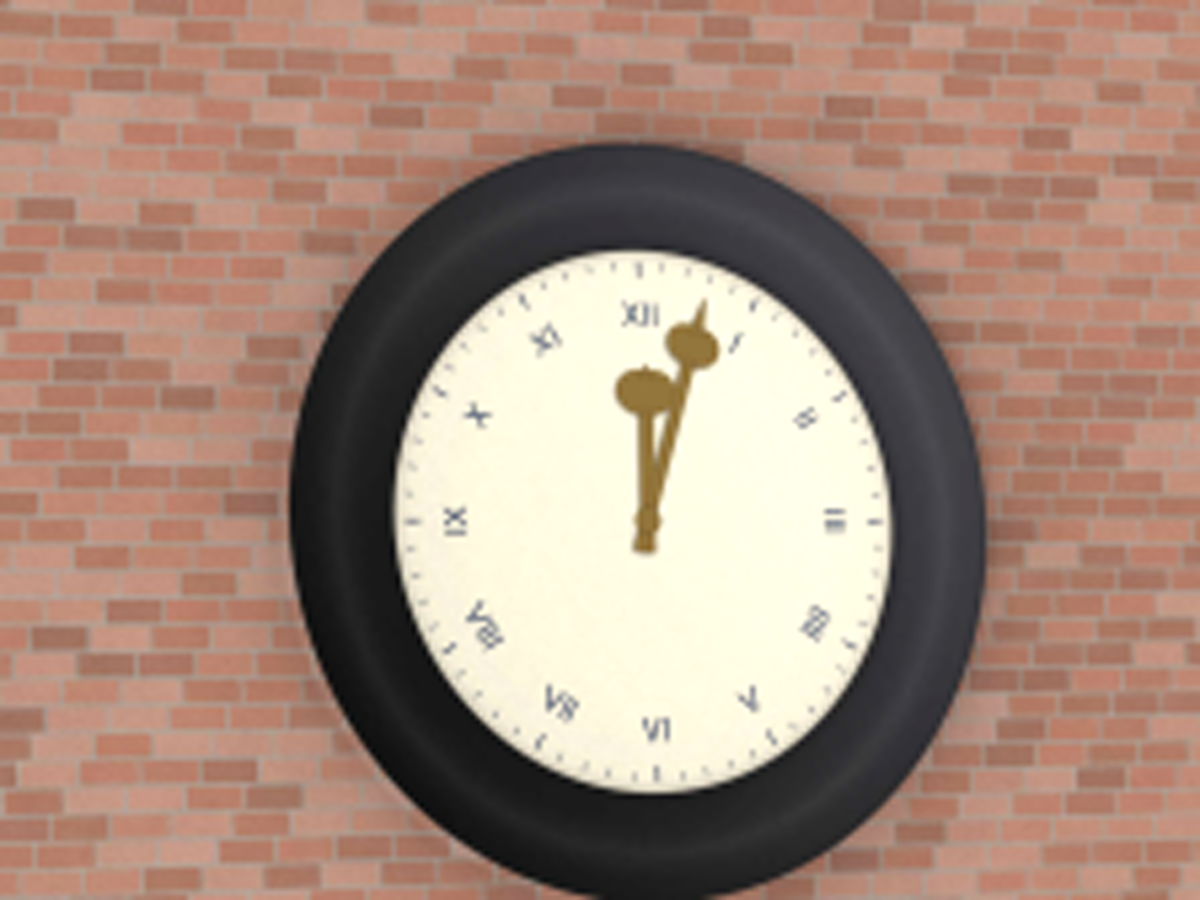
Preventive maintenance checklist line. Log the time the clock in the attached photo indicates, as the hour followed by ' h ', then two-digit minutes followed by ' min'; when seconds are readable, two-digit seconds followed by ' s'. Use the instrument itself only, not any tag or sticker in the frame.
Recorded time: 12 h 03 min
